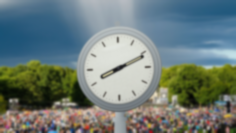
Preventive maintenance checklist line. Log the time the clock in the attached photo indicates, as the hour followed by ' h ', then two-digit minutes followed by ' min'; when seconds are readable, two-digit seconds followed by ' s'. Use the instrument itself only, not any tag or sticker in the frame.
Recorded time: 8 h 11 min
